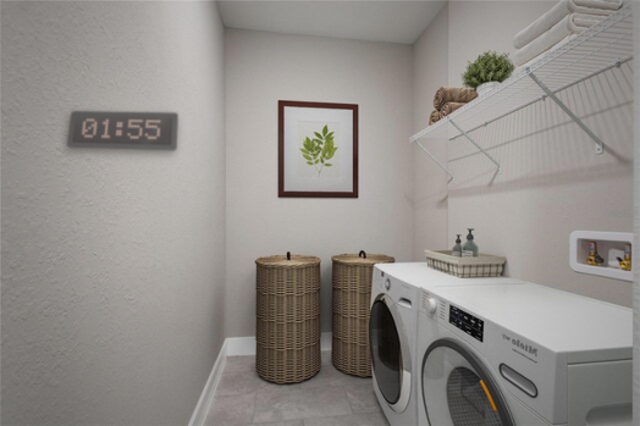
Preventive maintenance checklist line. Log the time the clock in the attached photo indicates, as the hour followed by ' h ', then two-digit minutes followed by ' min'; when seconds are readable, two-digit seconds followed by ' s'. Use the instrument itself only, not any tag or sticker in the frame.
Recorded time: 1 h 55 min
